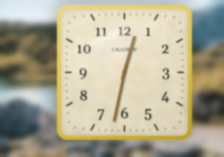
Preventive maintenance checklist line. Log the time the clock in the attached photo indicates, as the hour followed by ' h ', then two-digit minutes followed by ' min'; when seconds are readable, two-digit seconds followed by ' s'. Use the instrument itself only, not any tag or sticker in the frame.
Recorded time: 12 h 32 min
